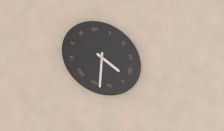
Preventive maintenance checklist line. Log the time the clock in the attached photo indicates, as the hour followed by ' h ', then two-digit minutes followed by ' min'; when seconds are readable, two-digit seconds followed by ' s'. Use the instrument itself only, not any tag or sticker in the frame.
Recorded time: 4 h 33 min
